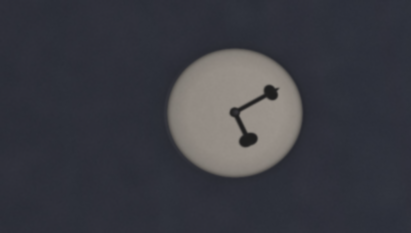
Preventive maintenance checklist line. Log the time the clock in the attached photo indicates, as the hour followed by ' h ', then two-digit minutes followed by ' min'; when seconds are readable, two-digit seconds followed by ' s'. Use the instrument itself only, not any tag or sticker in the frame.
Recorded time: 5 h 10 min
